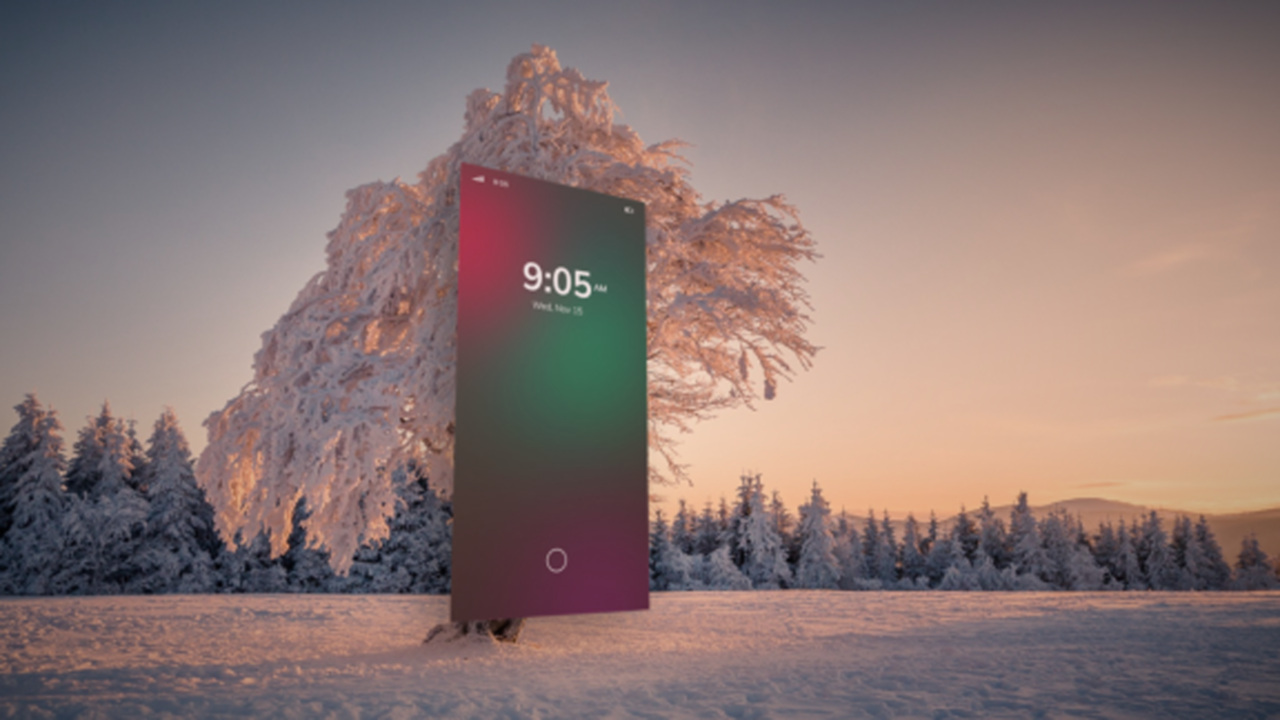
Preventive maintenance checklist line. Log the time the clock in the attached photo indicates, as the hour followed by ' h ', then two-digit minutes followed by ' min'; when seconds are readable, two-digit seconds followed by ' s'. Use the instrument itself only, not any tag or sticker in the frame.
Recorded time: 9 h 05 min
